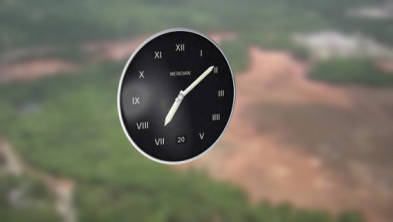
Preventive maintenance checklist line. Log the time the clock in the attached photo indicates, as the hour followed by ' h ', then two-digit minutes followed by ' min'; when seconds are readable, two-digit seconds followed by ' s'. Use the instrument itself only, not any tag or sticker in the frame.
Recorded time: 7 h 09 min
